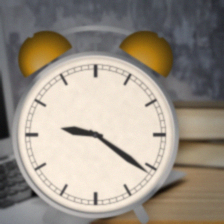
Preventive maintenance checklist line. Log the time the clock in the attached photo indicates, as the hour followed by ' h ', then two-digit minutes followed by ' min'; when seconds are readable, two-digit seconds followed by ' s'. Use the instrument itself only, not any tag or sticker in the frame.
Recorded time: 9 h 21 min
